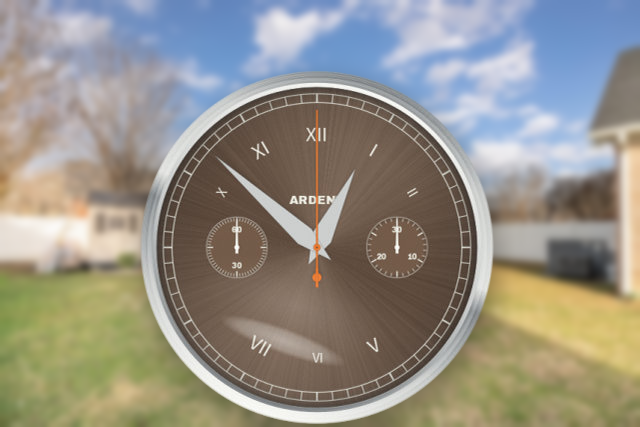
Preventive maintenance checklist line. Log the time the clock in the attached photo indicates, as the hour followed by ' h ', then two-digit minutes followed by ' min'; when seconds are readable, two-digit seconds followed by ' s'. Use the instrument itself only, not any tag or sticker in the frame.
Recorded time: 12 h 52 min
